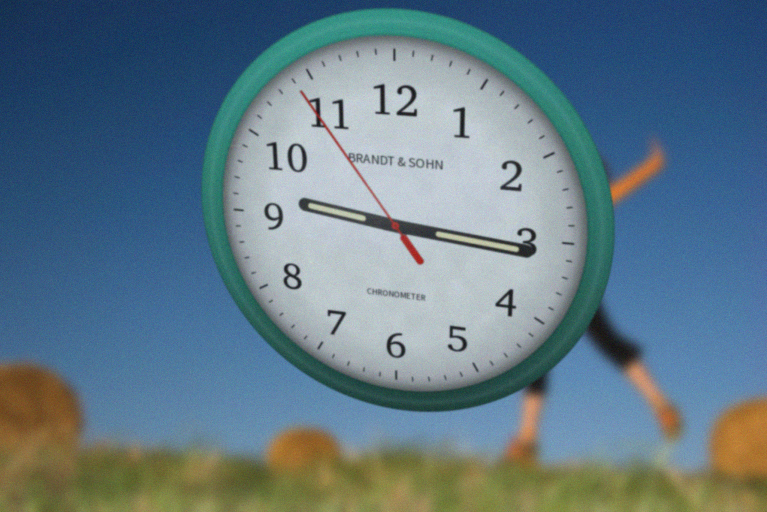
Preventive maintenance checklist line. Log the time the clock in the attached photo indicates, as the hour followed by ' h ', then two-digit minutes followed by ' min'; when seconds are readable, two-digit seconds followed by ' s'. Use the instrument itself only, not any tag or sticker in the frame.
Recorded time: 9 h 15 min 54 s
